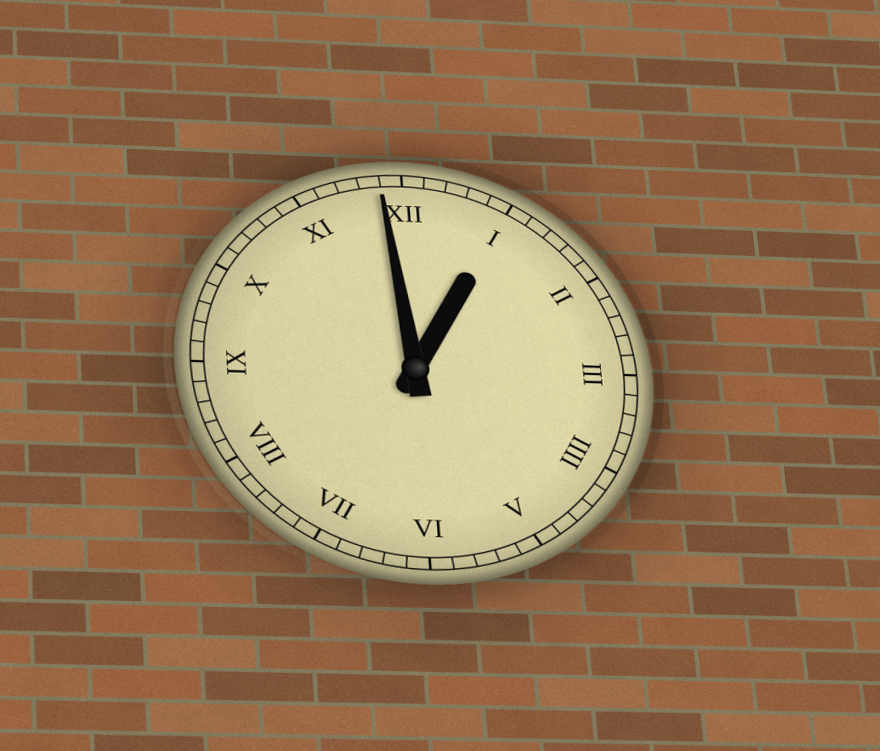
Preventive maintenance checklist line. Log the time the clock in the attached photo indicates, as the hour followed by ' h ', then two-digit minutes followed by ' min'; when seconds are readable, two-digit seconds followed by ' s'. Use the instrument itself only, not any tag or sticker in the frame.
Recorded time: 12 h 59 min
